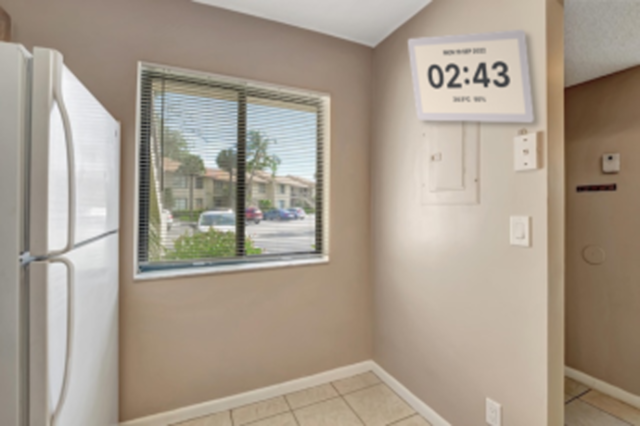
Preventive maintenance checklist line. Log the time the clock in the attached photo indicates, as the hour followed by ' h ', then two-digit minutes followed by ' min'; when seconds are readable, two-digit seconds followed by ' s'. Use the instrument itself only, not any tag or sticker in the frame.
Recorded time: 2 h 43 min
